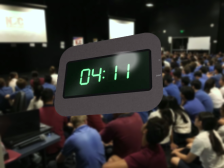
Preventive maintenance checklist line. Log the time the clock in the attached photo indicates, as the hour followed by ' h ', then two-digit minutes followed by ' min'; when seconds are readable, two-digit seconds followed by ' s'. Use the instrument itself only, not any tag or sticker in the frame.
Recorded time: 4 h 11 min
